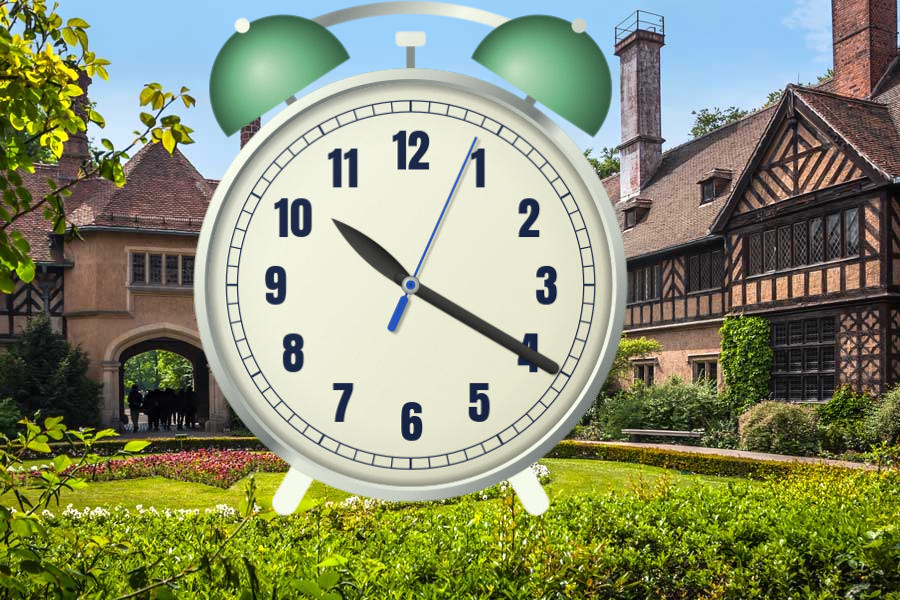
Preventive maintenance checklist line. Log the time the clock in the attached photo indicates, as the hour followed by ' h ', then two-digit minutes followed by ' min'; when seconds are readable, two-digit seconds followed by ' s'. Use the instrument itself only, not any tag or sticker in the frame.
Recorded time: 10 h 20 min 04 s
